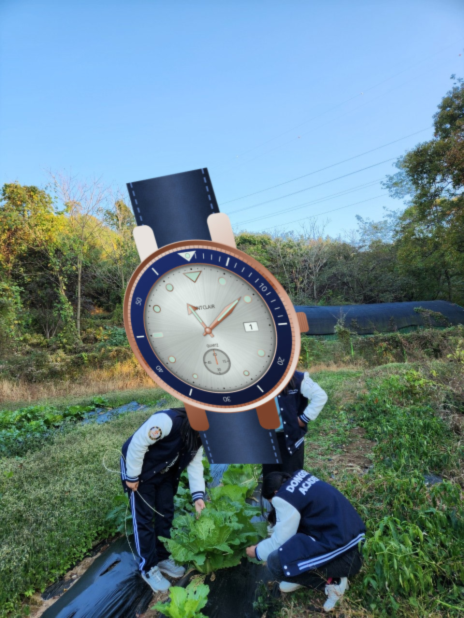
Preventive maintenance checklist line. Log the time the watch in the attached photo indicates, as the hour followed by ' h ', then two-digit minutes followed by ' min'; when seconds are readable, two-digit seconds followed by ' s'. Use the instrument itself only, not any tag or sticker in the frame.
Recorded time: 11 h 09 min
